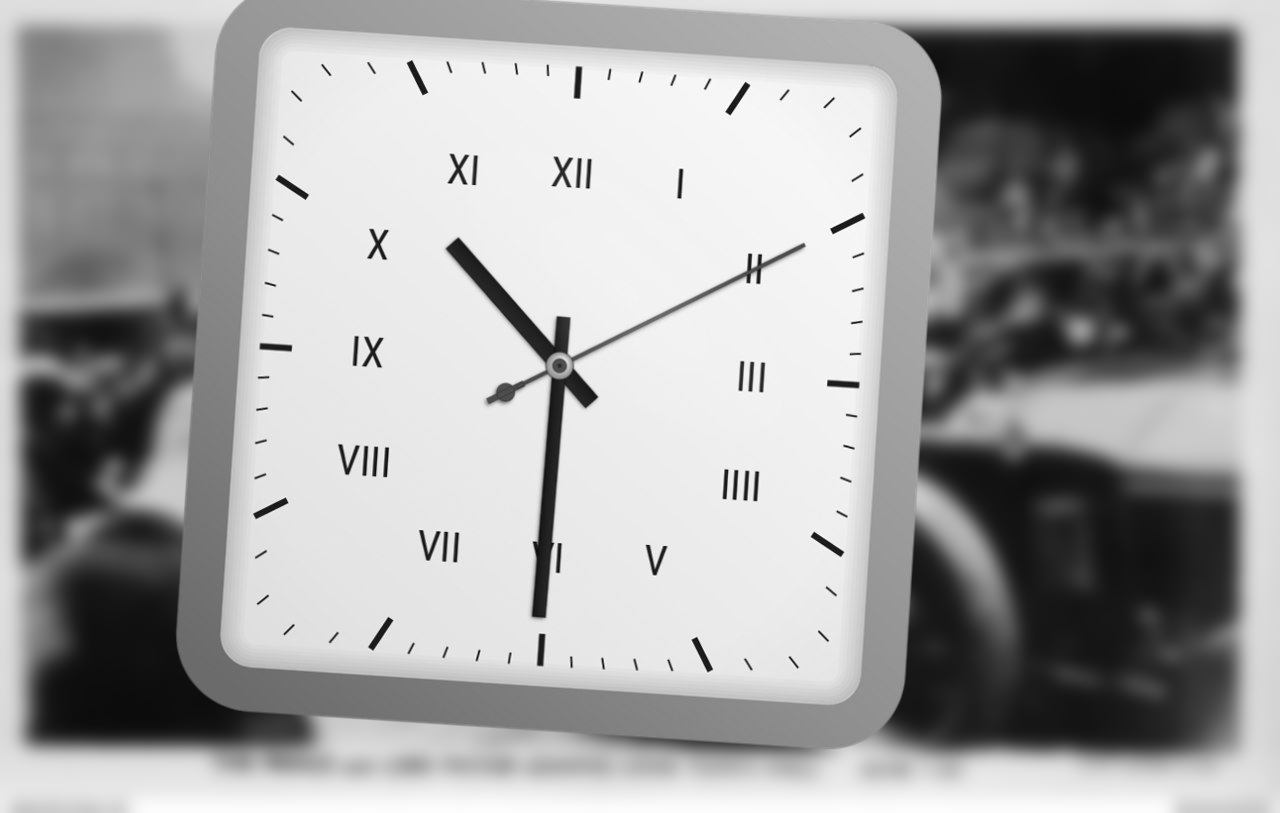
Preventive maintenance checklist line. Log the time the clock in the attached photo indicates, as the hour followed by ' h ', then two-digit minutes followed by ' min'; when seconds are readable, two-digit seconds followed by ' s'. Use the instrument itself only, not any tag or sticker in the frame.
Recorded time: 10 h 30 min 10 s
